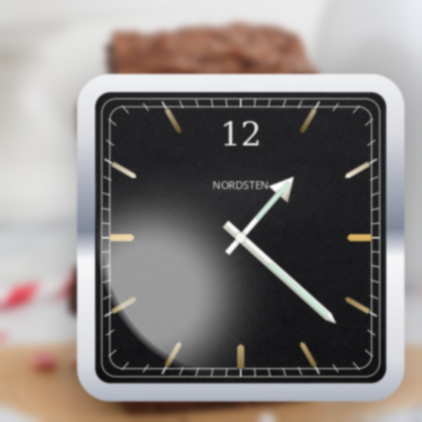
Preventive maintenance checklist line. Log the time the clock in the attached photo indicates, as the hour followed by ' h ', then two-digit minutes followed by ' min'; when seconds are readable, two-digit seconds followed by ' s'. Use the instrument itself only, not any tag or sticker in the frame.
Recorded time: 1 h 22 min
